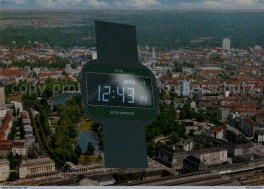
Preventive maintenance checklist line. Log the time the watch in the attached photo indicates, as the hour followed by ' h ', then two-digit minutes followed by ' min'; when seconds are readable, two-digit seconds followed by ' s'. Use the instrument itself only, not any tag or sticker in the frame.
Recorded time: 12 h 43 min 14 s
